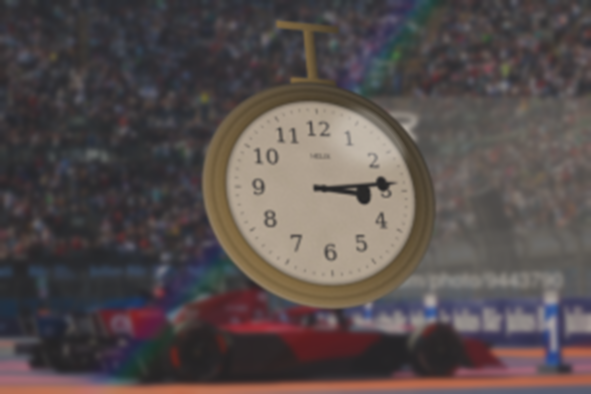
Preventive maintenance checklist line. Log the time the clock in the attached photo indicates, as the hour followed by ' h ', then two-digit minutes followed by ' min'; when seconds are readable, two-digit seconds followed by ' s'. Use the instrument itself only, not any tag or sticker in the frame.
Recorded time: 3 h 14 min
